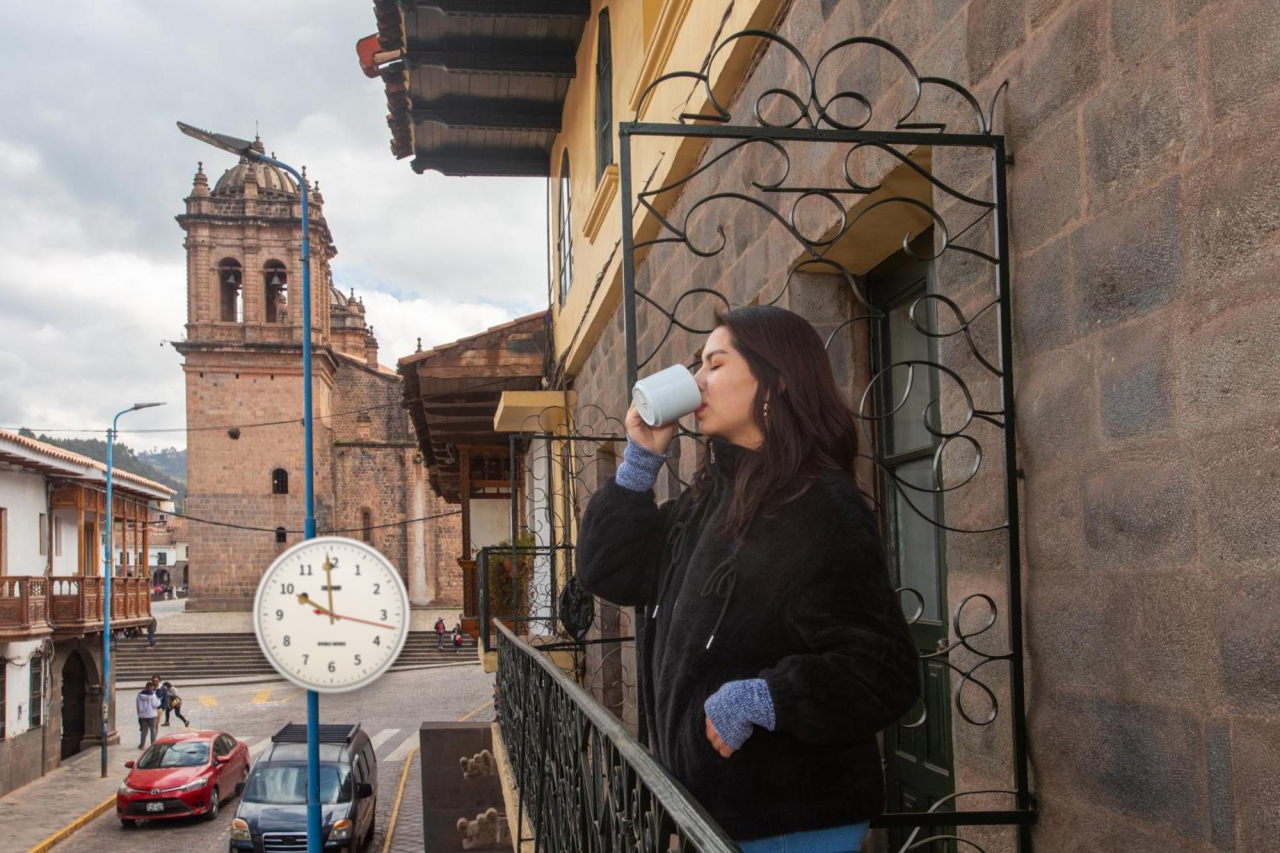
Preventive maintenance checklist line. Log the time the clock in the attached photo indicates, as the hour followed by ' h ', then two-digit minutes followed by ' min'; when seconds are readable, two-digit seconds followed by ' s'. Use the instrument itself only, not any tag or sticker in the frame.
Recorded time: 9 h 59 min 17 s
